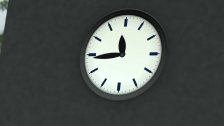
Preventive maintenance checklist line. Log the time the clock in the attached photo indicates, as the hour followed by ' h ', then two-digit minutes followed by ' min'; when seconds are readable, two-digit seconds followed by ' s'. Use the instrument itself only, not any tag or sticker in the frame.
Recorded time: 11 h 44 min
